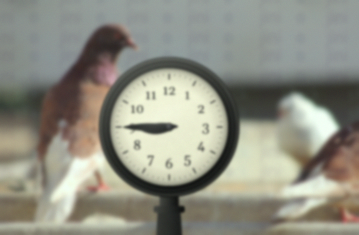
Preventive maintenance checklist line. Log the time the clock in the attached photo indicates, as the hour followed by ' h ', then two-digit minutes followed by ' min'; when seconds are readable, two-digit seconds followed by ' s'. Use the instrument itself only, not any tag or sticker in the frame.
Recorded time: 8 h 45 min
